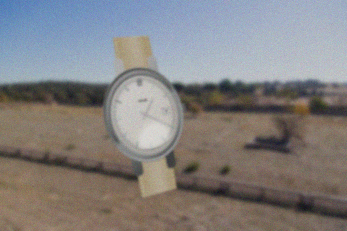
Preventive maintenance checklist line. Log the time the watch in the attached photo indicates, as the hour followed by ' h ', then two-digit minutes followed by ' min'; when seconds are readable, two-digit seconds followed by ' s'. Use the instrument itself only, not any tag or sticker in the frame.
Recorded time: 1 h 20 min
